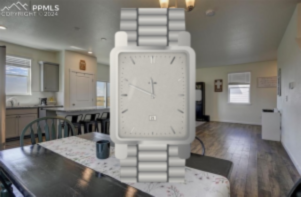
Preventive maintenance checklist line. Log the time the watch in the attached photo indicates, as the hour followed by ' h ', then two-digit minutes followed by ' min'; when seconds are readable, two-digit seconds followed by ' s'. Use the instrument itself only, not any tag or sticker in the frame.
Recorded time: 11 h 49 min
